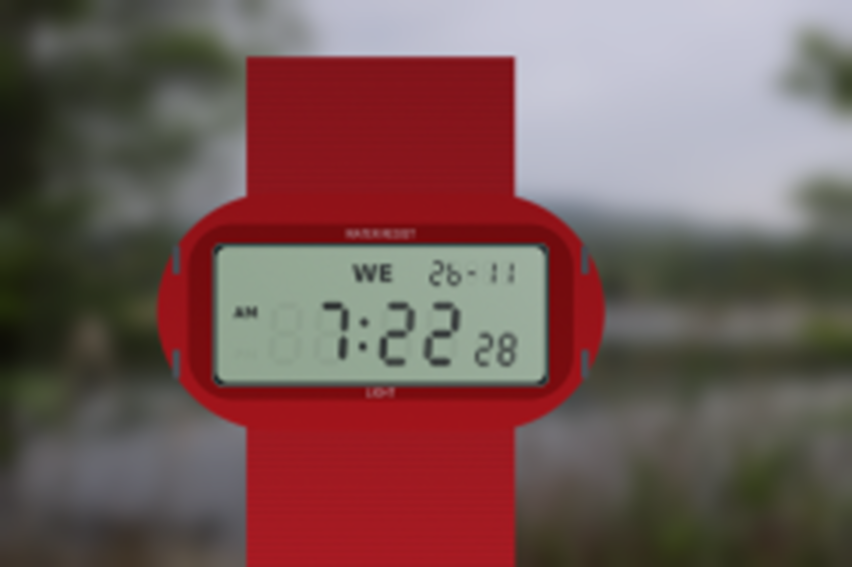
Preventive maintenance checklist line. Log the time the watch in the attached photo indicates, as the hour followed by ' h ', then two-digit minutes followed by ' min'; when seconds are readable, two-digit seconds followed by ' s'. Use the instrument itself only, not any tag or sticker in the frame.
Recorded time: 7 h 22 min 28 s
